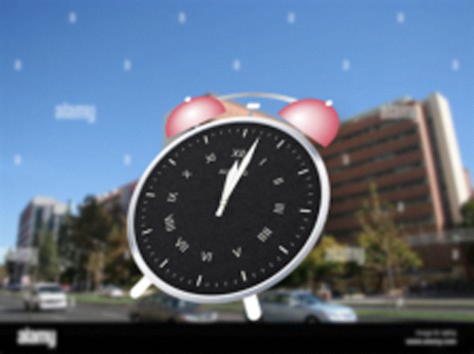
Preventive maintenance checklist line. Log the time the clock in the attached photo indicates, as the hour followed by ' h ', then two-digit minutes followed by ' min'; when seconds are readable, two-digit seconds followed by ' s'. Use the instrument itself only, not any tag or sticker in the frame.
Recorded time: 12 h 02 min
